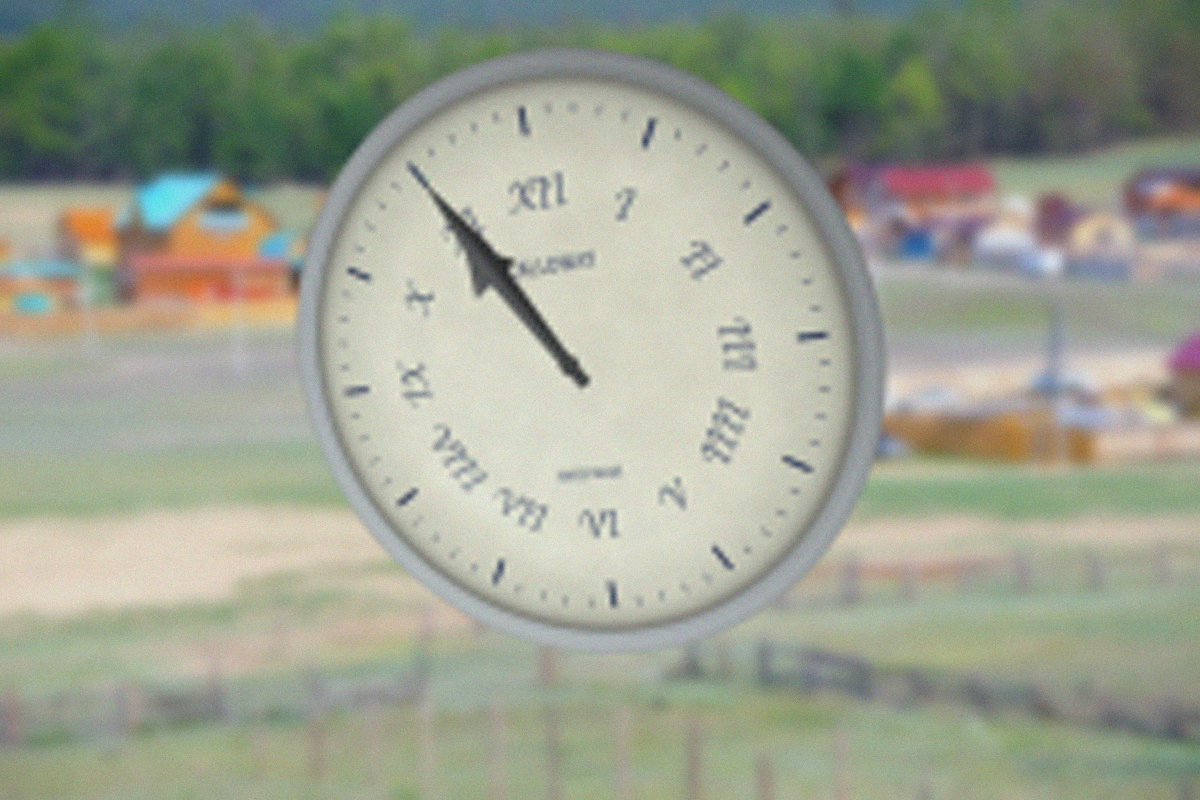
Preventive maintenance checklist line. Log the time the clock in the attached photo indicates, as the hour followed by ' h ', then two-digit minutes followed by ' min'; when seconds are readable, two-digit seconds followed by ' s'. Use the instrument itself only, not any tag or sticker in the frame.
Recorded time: 10 h 55 min
